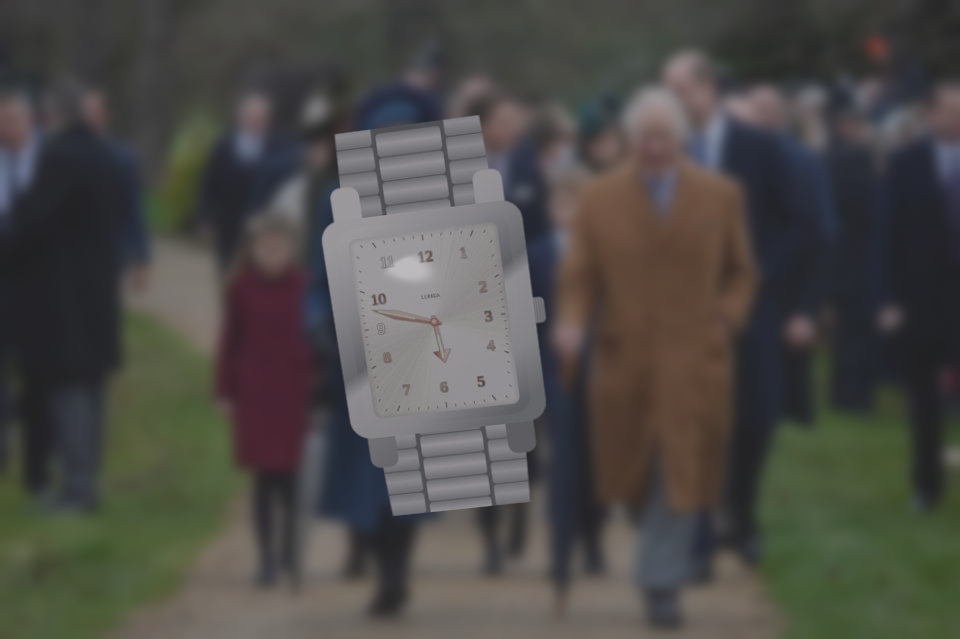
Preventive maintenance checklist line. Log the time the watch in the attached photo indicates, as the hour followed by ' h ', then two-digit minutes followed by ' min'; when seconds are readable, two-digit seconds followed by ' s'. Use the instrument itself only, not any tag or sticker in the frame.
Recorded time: 5 h 48 min
